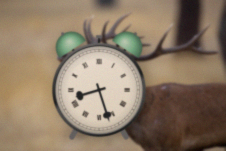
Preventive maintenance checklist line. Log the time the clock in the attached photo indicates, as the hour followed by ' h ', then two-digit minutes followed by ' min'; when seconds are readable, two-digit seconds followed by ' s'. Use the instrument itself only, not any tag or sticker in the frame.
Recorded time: 8 h 27 min
